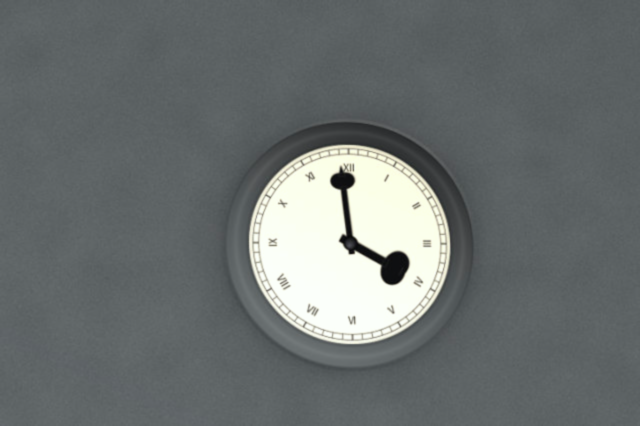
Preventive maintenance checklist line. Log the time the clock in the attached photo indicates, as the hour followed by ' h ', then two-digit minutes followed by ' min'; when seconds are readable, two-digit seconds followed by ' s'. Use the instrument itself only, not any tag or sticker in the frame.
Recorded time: 3 h 59 min
